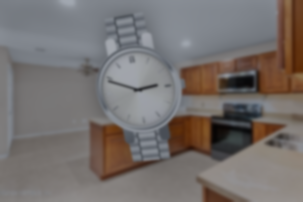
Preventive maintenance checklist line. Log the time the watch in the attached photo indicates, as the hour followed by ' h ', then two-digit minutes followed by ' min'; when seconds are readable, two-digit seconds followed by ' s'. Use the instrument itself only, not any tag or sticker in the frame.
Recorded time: 2 h 49 min
